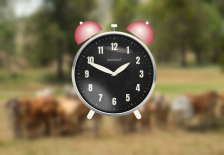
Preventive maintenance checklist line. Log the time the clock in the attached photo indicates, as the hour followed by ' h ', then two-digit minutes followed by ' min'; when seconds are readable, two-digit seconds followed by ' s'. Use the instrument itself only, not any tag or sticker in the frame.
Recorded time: 1 h 49 min
